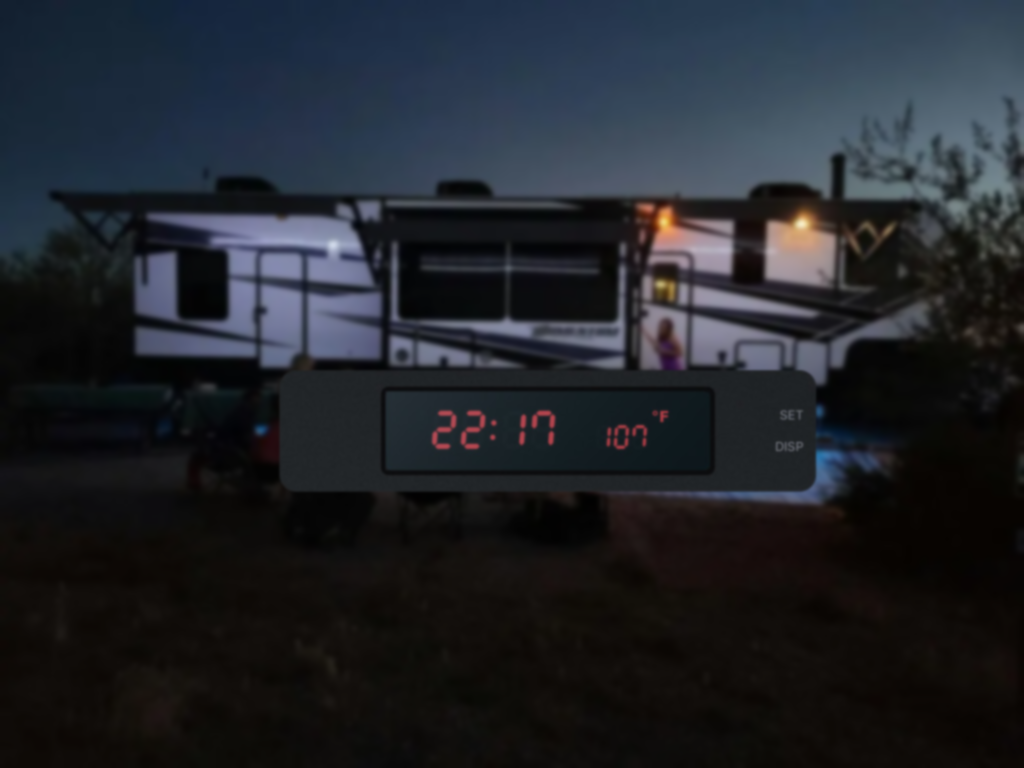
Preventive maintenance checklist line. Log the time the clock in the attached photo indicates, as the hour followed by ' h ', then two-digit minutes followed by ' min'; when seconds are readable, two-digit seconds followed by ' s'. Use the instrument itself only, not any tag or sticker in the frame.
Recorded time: 22 h 17 min
